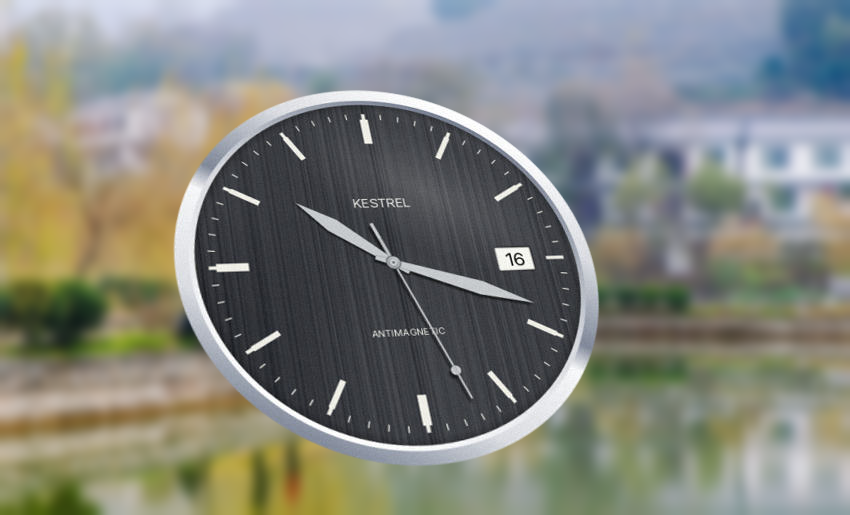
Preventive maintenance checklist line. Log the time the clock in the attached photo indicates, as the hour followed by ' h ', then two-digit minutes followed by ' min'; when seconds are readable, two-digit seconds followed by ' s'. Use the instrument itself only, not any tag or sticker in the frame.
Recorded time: 10 h 18 min 27 s
